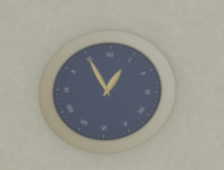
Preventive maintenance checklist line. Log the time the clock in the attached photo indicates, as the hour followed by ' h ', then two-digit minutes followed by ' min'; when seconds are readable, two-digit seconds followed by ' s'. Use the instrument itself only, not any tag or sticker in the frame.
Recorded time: 12 h 55 min
